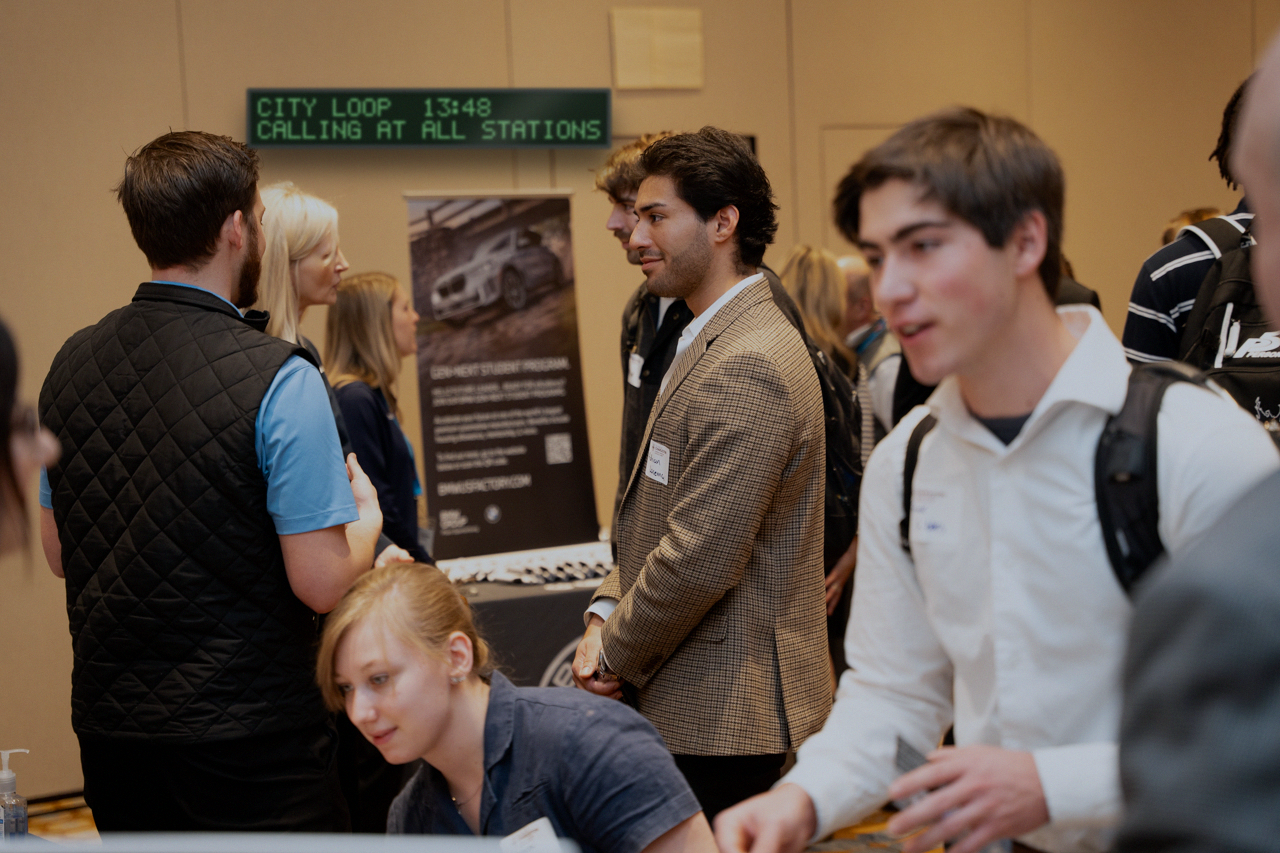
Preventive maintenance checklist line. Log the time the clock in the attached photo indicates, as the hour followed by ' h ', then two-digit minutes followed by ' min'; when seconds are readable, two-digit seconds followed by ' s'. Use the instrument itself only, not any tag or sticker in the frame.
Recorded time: 13 h 48 min
